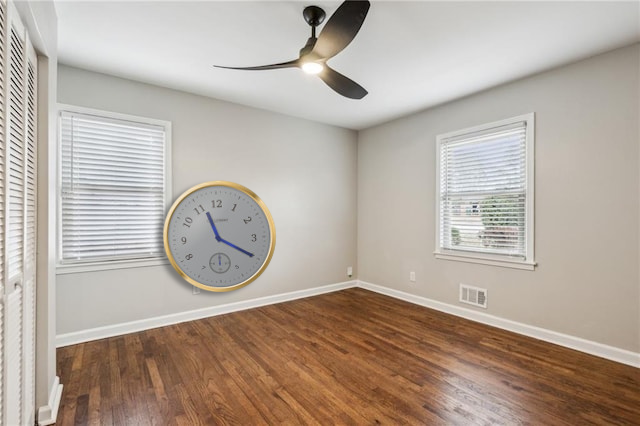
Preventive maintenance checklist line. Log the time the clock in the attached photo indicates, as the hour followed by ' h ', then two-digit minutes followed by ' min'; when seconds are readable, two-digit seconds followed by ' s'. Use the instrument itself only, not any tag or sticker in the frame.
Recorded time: 11 h 20 min
